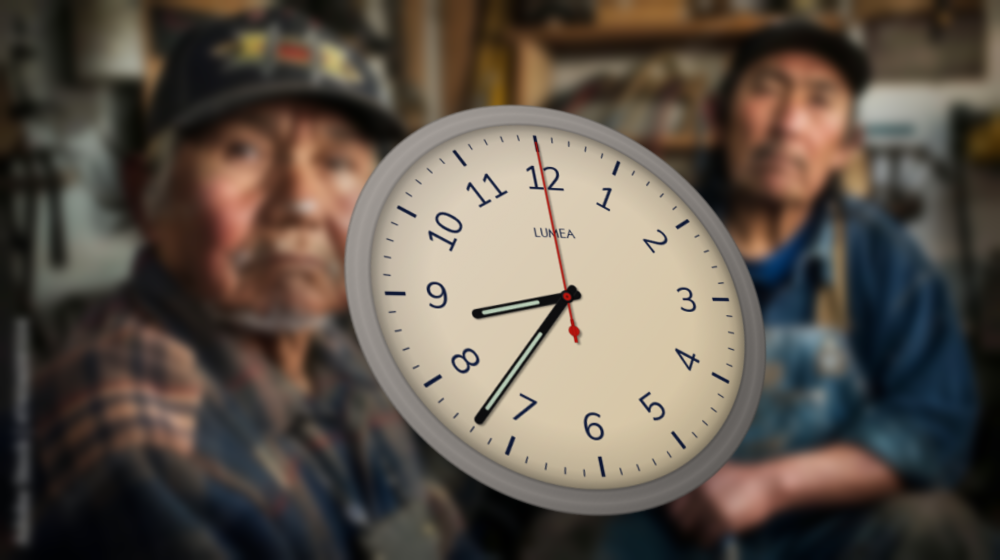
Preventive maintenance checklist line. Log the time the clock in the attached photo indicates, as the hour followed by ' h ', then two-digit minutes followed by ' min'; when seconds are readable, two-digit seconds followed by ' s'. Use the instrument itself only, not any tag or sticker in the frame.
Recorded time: 8 h 37 min 00 s
